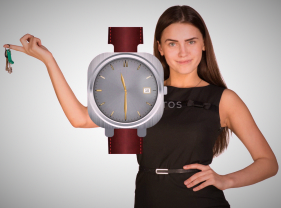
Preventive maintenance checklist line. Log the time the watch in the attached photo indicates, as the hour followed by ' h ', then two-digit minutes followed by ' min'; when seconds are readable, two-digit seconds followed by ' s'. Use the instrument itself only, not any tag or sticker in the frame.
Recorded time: 11 h 30 min
